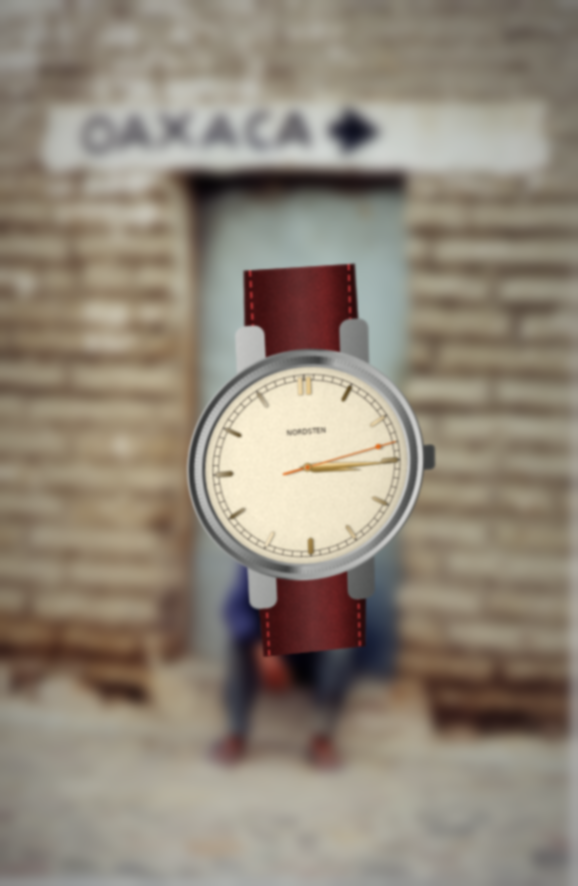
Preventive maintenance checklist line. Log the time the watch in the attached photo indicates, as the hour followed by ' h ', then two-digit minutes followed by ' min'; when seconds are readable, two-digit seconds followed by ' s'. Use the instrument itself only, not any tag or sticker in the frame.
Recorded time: 3 h 15 min 13 s
